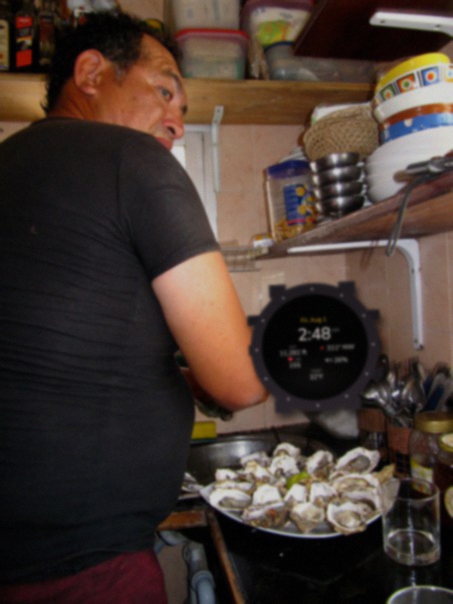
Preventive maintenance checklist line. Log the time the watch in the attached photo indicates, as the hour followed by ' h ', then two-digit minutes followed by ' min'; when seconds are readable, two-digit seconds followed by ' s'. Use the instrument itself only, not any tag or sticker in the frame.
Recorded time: 2 h 48 min
